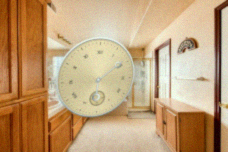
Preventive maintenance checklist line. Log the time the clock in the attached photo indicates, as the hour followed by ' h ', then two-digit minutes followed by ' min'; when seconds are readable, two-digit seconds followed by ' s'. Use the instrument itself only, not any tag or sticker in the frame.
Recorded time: 6 h 09 min
